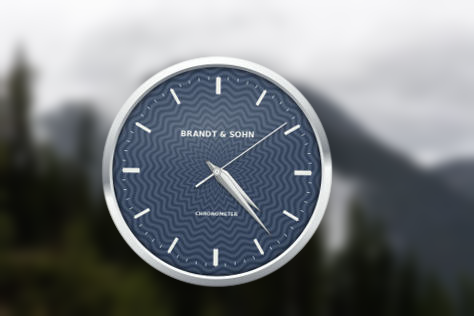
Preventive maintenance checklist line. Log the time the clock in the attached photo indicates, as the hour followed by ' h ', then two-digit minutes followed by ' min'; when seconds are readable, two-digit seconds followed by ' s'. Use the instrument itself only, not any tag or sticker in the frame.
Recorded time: 4 h 23 min 09 s
